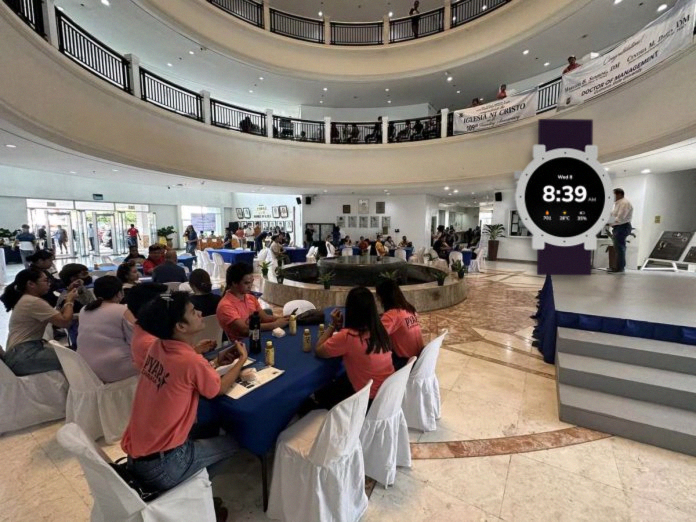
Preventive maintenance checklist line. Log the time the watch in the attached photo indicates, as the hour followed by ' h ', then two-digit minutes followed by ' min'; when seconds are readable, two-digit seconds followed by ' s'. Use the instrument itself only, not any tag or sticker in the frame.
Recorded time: 8 h 39 min
